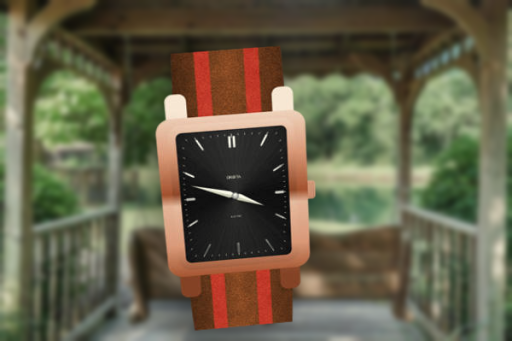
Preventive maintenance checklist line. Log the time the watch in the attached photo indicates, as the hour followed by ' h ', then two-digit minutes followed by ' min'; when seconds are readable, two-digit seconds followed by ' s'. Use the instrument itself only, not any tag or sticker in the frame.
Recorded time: 3 h 48 min
